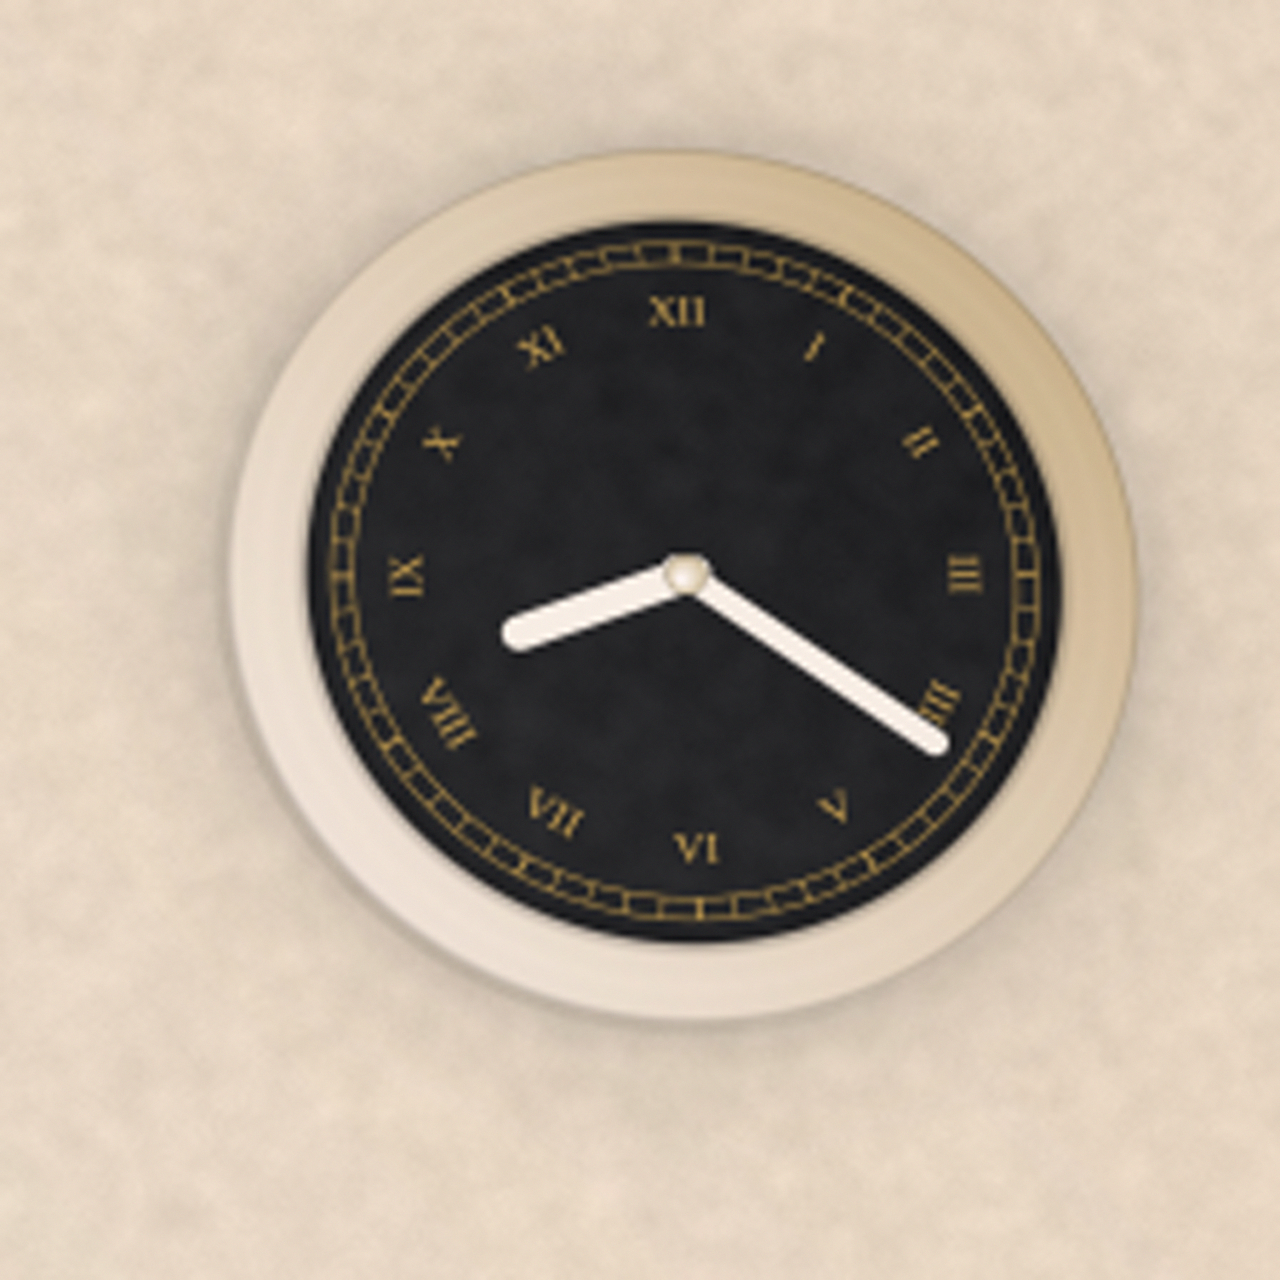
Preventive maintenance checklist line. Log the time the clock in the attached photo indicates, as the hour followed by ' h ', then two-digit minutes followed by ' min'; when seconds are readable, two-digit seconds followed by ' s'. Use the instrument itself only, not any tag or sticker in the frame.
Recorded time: 8 h 21 min
